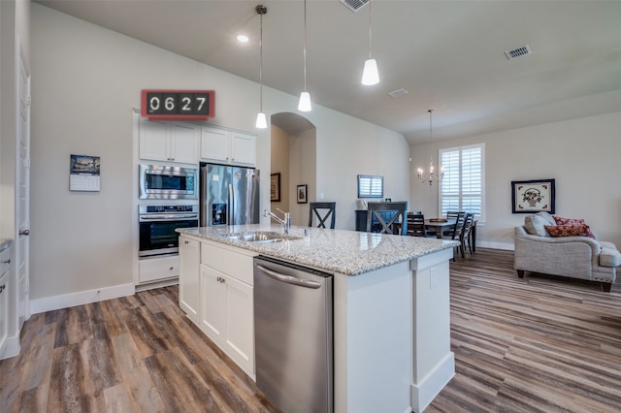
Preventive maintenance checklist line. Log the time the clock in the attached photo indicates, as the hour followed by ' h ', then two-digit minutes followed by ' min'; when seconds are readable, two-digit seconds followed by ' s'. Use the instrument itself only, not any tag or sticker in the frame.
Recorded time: 6 h 27 min
